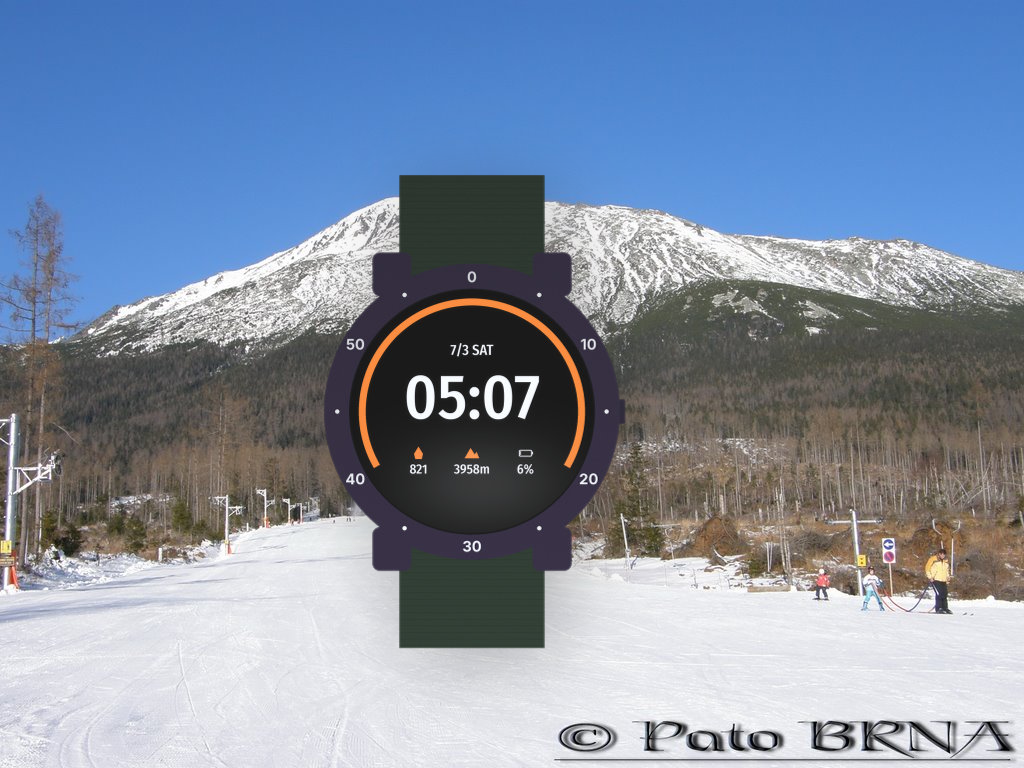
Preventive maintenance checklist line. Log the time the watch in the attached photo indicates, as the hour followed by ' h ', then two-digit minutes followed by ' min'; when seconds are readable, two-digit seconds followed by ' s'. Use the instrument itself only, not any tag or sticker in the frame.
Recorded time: 5 h 07 min
